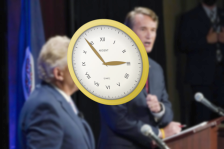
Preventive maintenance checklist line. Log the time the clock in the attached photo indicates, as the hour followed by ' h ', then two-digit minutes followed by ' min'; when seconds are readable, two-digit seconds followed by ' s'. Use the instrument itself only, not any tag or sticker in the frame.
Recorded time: 2 h 54 min
